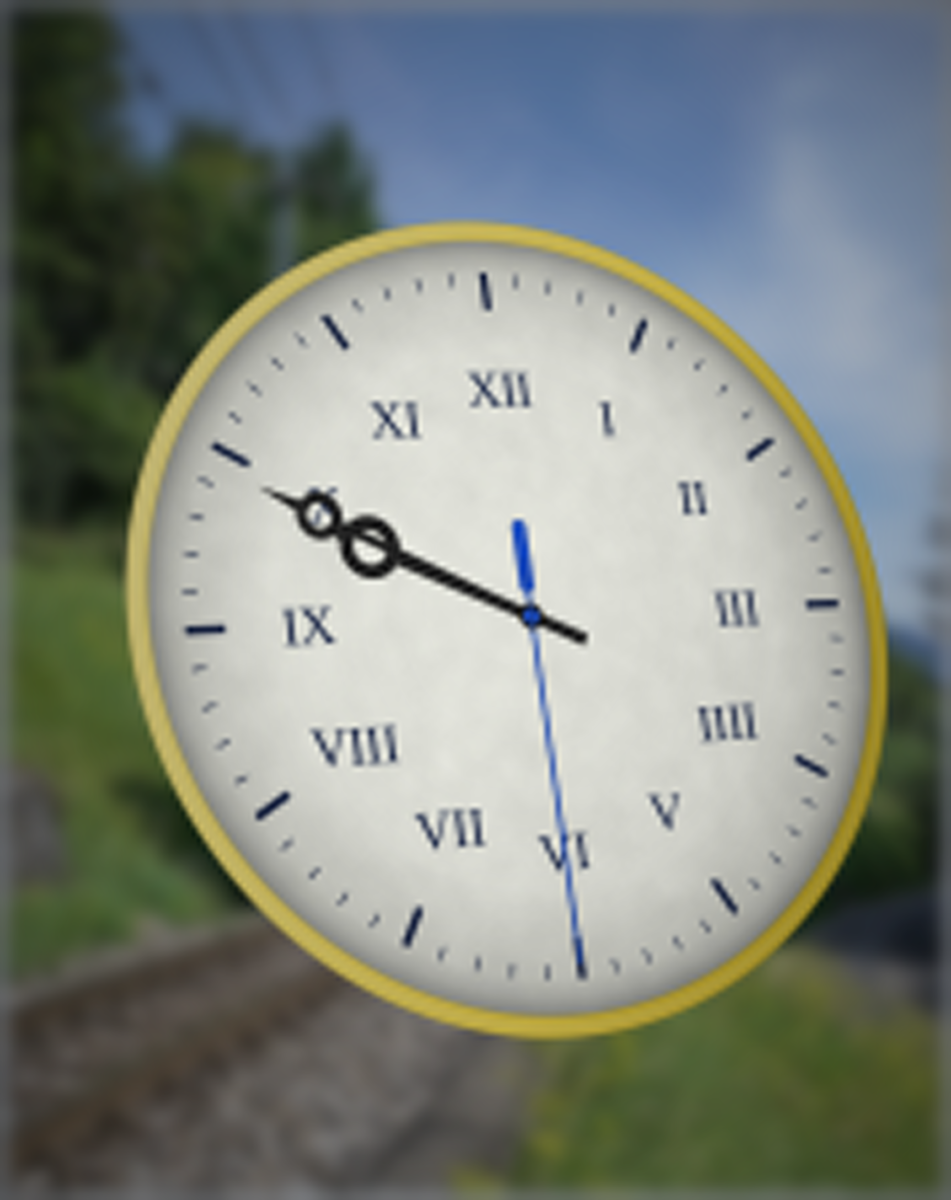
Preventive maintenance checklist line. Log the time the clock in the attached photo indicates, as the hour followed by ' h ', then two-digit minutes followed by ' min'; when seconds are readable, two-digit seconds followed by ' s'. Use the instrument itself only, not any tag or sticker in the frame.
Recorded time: 9 h 49 min 30 s
